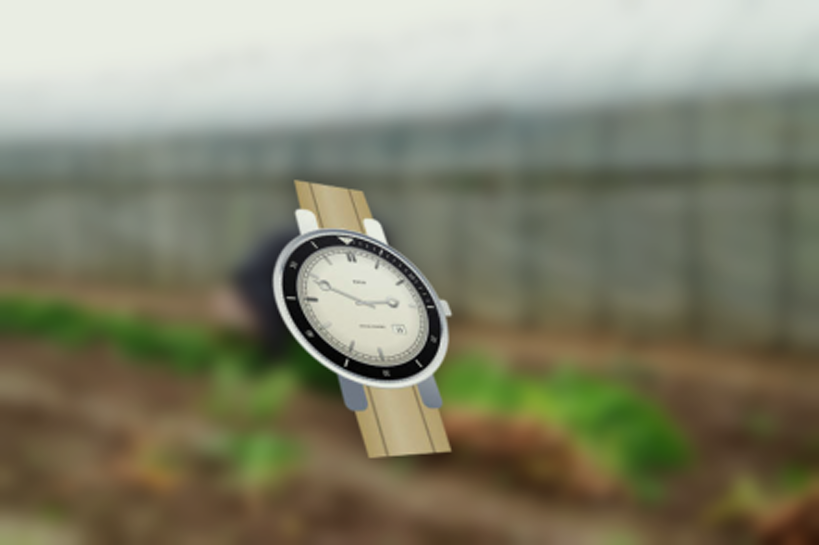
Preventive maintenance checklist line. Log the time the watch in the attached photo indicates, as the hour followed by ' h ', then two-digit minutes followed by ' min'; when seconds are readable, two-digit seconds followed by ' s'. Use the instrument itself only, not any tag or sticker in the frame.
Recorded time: 2 h 49 min
